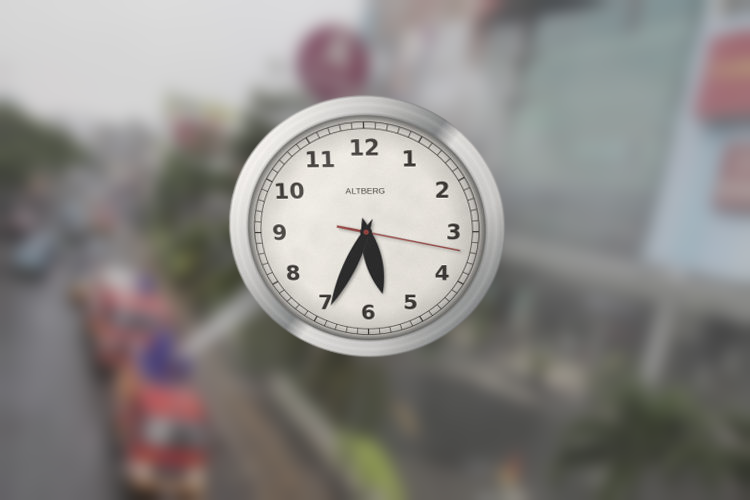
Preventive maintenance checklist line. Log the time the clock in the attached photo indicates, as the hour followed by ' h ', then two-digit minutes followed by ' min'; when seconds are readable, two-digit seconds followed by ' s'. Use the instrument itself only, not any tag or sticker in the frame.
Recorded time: 5 h 34 min 17 s
